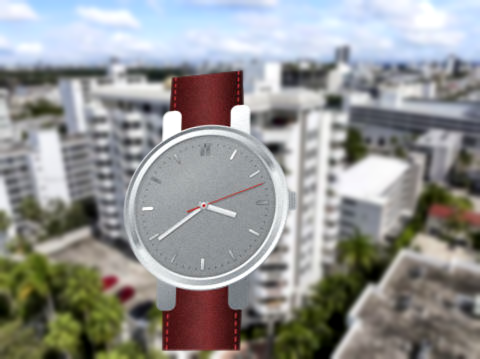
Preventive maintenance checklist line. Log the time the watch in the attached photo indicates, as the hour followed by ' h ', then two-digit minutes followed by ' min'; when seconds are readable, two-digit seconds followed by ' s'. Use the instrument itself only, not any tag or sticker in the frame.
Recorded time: 3 h 39 min 12 s
